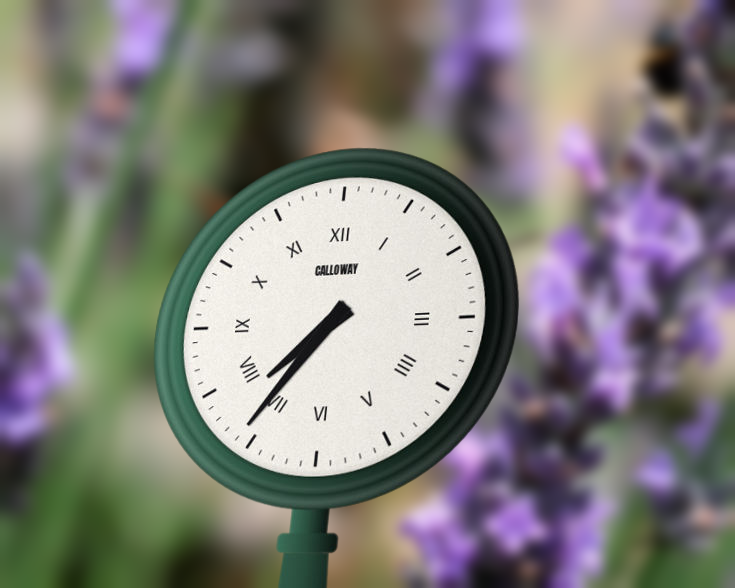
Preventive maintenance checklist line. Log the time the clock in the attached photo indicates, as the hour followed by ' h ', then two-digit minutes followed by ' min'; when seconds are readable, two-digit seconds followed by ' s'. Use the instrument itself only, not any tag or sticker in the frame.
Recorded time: 7 h 36 min
